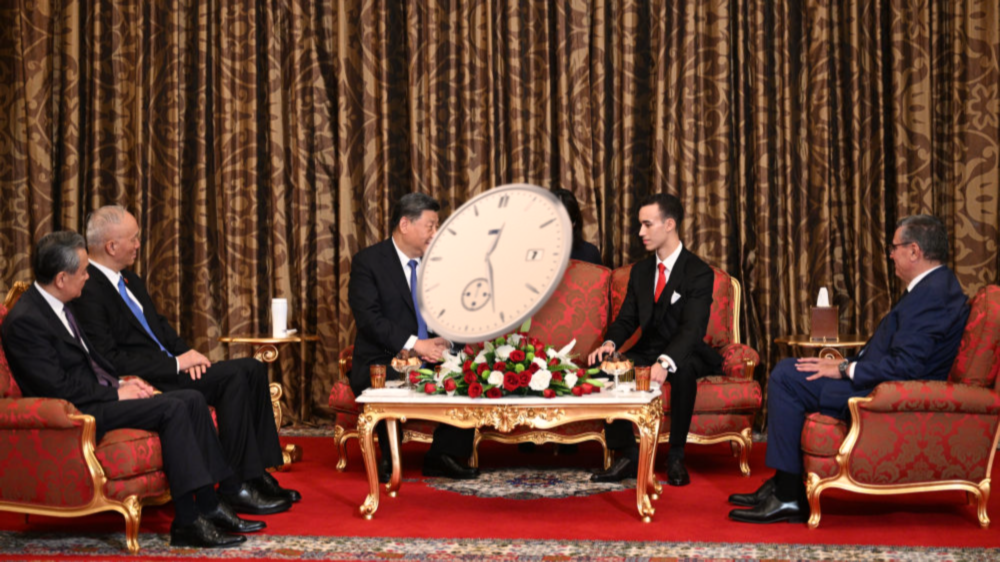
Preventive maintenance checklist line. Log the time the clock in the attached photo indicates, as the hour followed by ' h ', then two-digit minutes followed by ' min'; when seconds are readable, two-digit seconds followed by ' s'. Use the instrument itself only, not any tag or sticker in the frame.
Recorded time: 12 h 26 min
